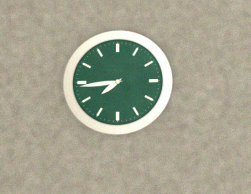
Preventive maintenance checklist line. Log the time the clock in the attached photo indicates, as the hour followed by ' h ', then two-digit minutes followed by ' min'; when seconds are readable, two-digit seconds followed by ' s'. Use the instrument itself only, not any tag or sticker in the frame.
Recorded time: 7 h 44 min
